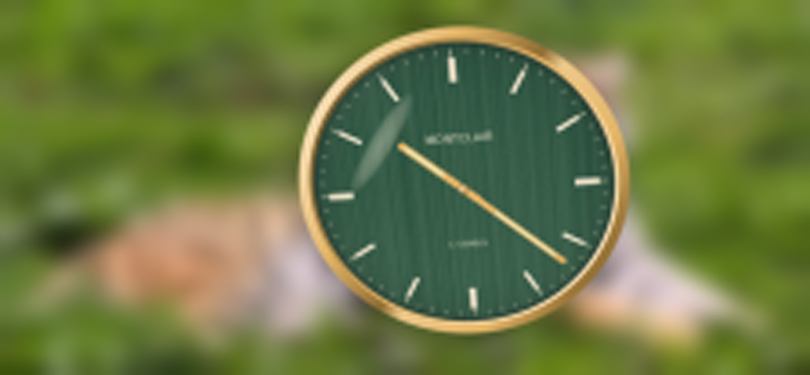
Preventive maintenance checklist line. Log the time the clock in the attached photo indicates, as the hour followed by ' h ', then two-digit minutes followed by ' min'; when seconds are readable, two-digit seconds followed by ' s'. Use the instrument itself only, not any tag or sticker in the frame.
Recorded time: 10 h 22 min
